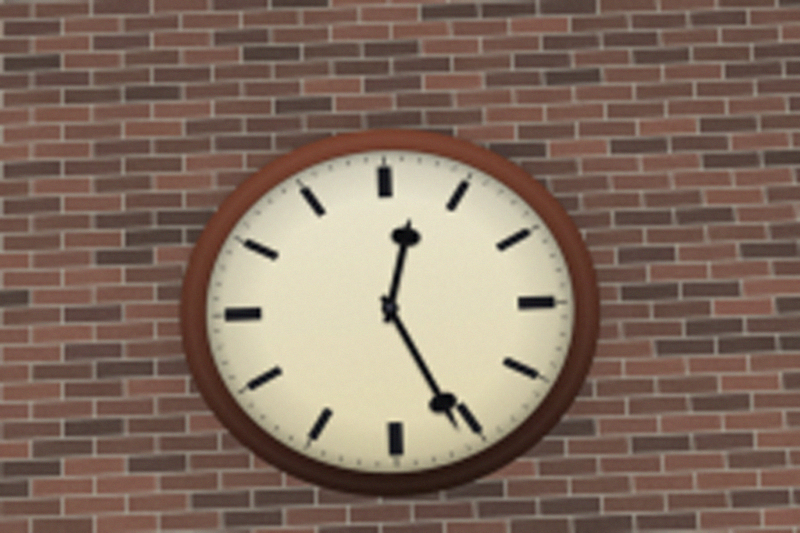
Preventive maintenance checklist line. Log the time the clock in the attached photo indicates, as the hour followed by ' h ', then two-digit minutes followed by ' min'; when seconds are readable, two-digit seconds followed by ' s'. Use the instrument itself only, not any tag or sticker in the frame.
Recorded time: 12 h 26 min
